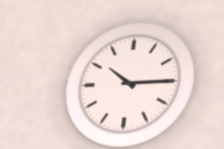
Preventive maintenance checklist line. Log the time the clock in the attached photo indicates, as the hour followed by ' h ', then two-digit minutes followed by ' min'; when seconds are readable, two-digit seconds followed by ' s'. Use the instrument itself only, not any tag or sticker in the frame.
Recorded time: 10 h 15 min
